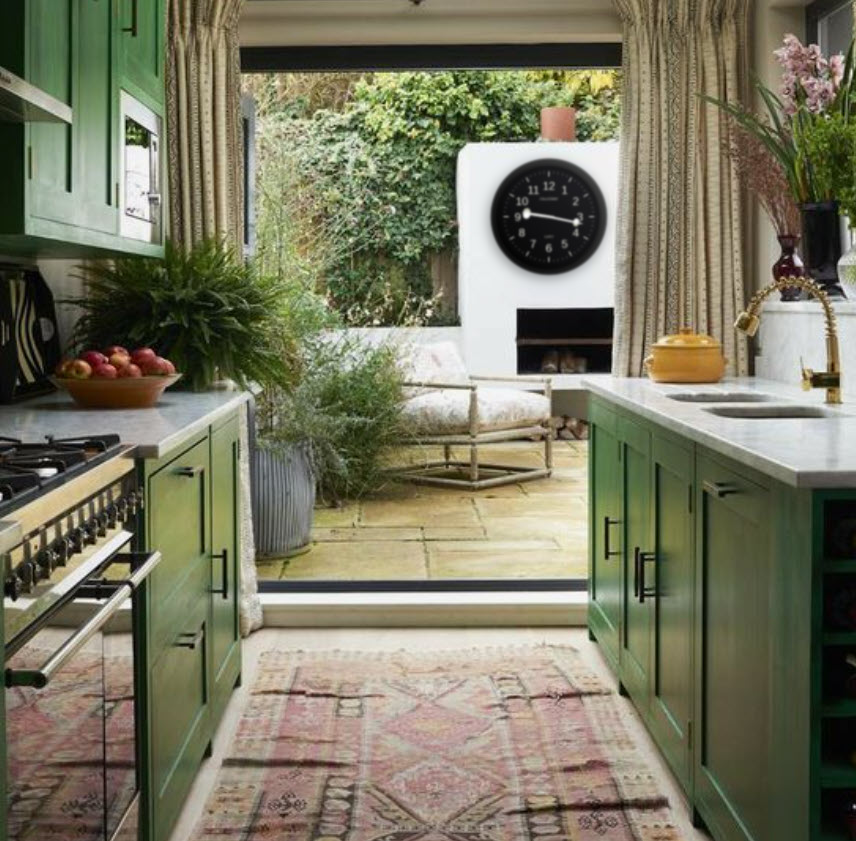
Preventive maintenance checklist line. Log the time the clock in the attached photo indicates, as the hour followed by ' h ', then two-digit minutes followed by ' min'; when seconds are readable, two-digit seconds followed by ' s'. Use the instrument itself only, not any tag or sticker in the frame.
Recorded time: 9 h 17 min
